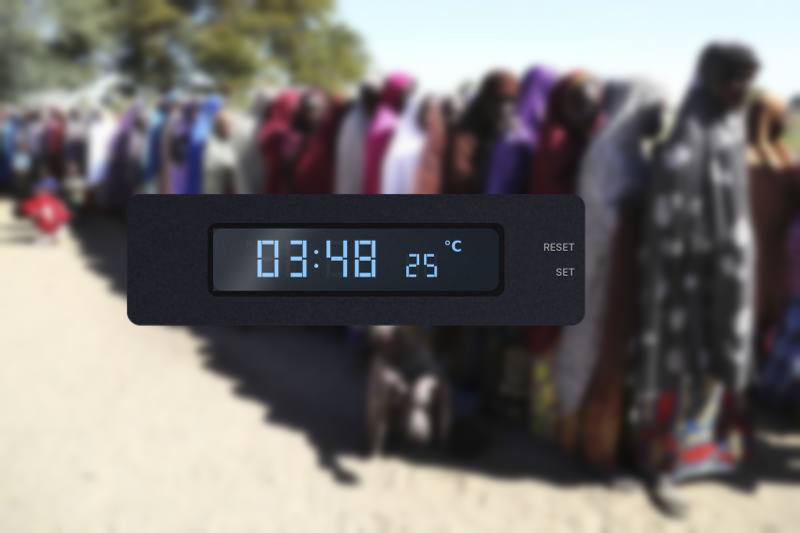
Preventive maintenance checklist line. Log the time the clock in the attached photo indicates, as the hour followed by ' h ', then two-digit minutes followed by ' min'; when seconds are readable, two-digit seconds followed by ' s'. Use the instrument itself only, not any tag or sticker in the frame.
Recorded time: 3 h 48 min
